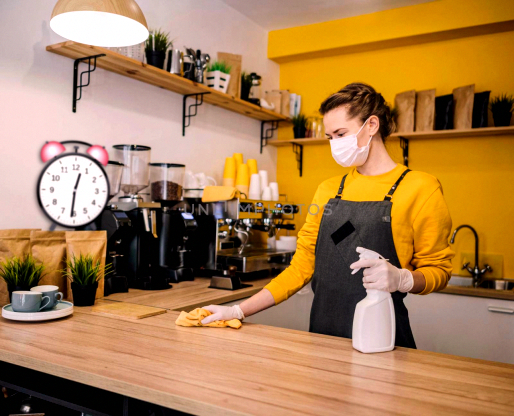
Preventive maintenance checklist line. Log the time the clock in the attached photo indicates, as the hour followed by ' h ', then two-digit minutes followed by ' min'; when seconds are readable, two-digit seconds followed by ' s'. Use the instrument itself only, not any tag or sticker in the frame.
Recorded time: 12 h 31 min
